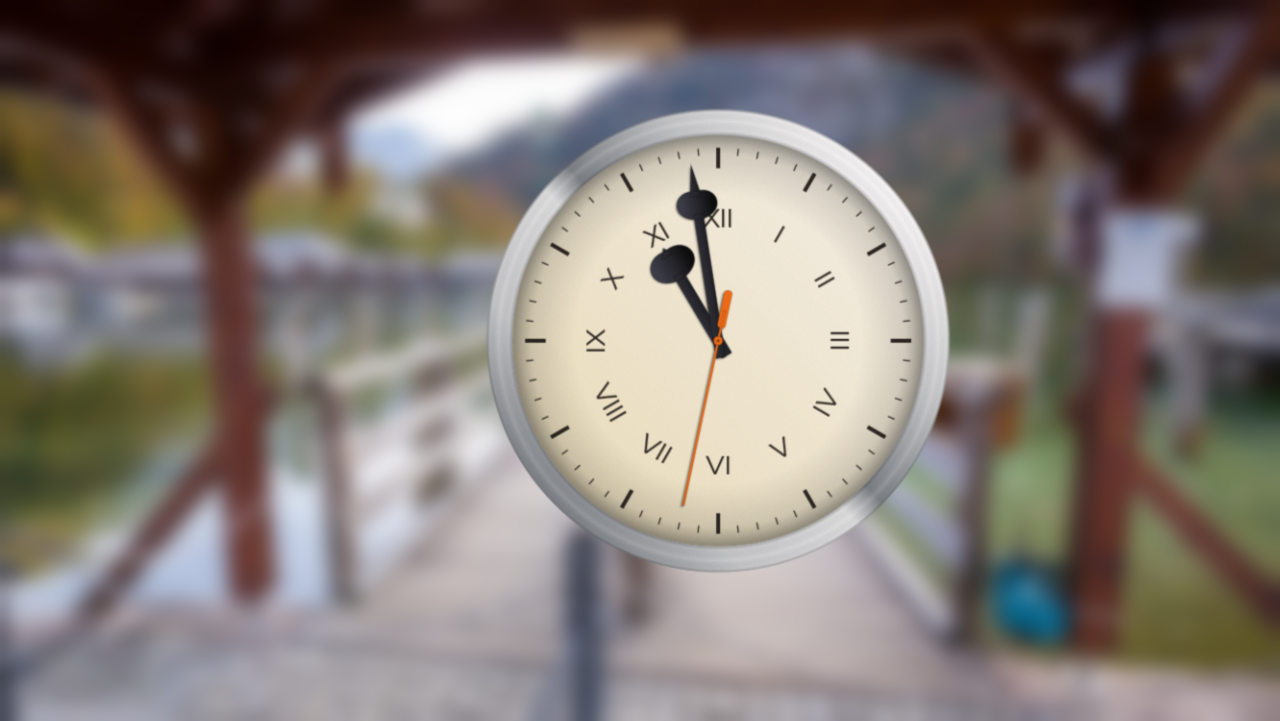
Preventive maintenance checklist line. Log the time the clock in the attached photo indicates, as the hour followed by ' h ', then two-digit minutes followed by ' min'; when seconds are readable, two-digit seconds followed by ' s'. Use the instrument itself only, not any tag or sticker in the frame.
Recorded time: 10 h 58 min 32 s
